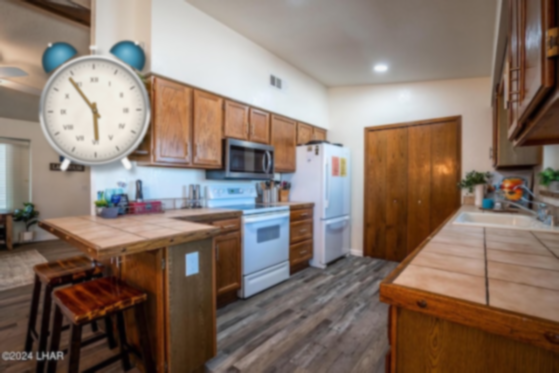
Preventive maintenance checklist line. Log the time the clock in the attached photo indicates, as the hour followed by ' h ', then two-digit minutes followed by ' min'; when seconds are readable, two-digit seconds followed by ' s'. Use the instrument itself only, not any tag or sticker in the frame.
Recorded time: 5 h 54 min
